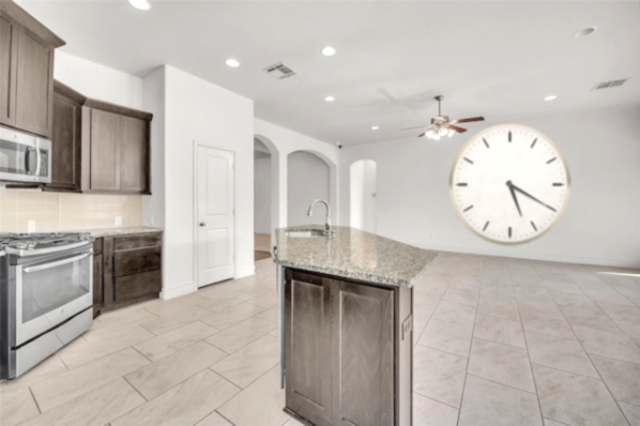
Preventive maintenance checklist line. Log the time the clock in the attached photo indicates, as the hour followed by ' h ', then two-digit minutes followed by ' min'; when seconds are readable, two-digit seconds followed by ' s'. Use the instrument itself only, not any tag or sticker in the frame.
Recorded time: 5 h 20 min
